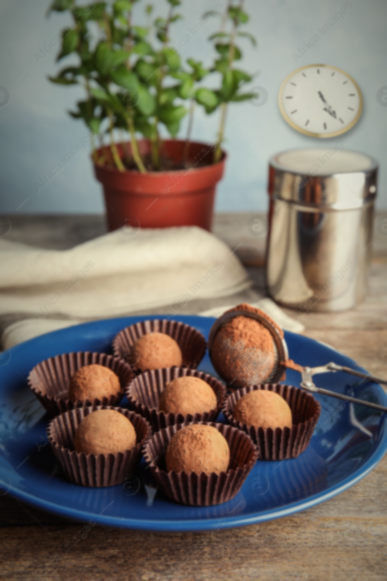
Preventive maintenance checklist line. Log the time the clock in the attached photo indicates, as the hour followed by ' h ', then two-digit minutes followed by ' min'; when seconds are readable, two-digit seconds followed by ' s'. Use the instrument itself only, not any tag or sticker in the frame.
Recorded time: 5 h 26 min
